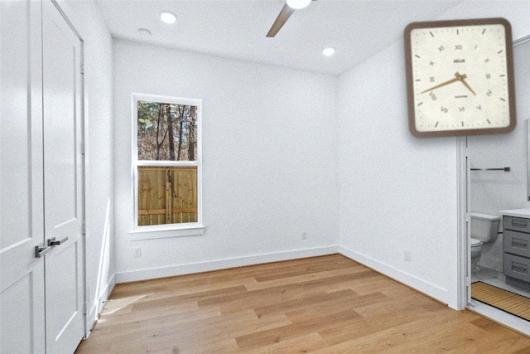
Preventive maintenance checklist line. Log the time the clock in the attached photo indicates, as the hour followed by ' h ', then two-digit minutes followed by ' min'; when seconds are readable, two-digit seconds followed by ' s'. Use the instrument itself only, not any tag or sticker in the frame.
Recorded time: 4 h 42 min
